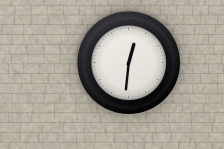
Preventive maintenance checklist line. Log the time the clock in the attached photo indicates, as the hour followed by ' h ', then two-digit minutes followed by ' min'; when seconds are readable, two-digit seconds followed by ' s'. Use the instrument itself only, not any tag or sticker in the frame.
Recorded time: 12 h 31 min
